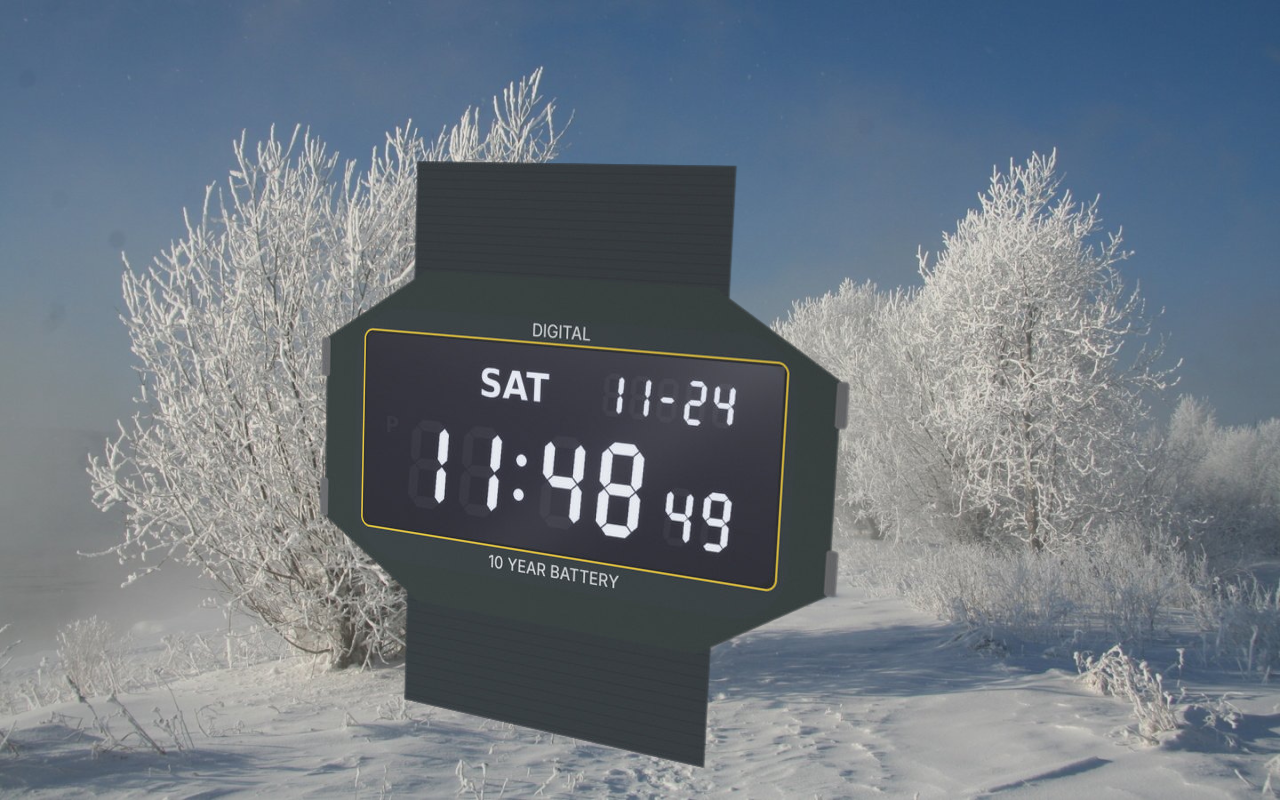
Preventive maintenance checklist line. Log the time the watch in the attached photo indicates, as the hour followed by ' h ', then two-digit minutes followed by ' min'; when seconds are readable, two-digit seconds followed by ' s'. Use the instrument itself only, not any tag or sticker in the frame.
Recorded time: 11 h 48 min 49 s
